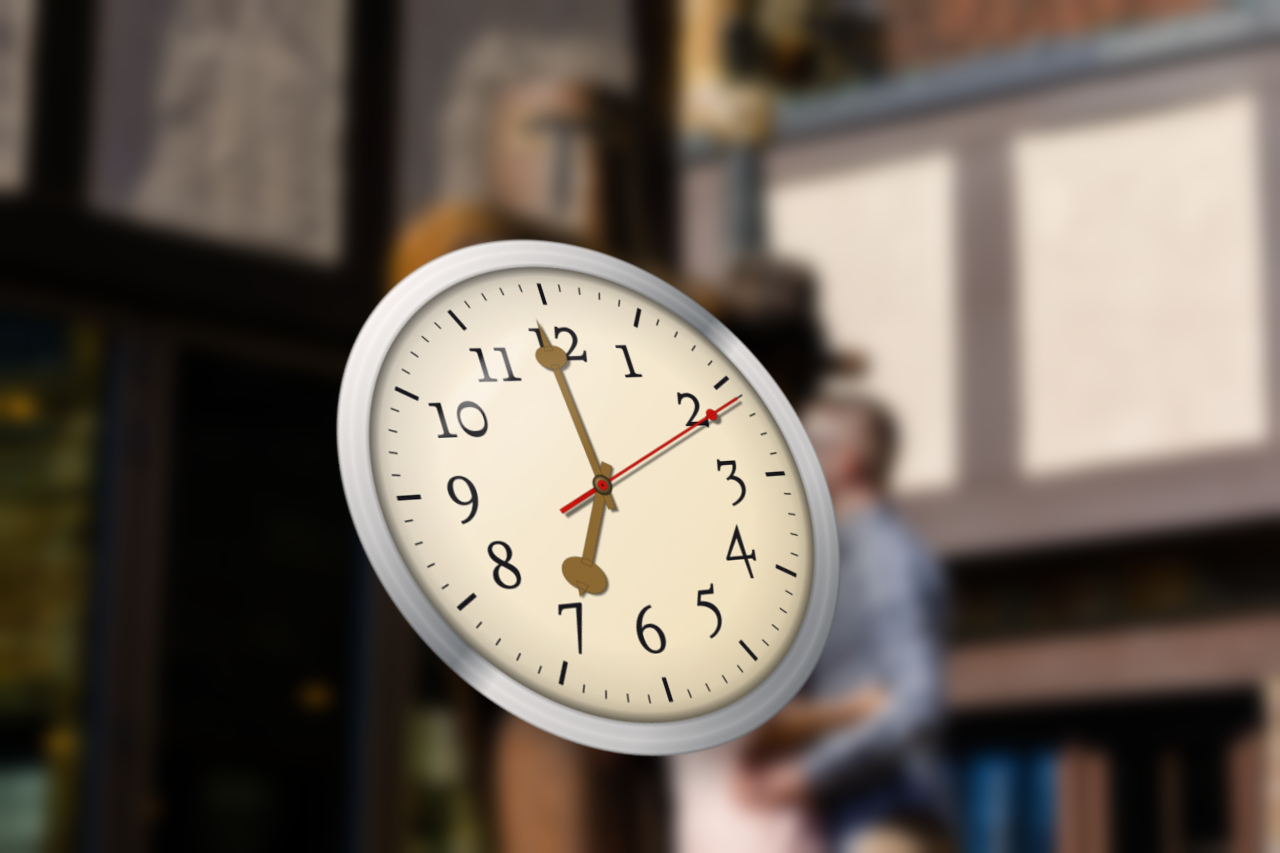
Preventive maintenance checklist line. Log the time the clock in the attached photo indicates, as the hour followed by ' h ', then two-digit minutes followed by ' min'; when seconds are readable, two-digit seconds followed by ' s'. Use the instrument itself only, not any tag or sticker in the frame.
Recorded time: 6 h 59 min 11 s
